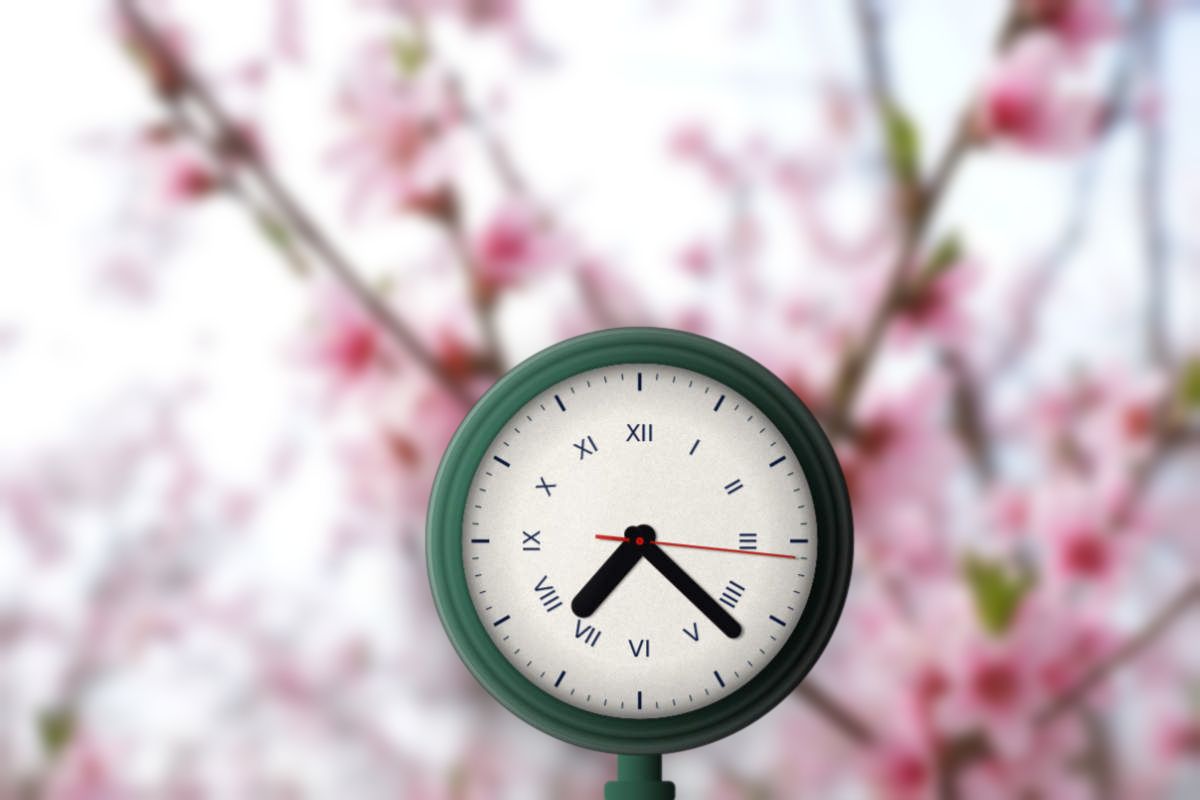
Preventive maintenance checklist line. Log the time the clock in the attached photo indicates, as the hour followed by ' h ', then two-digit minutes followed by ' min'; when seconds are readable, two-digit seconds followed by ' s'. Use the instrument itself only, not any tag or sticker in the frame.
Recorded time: 7 h 22 min 16 s
